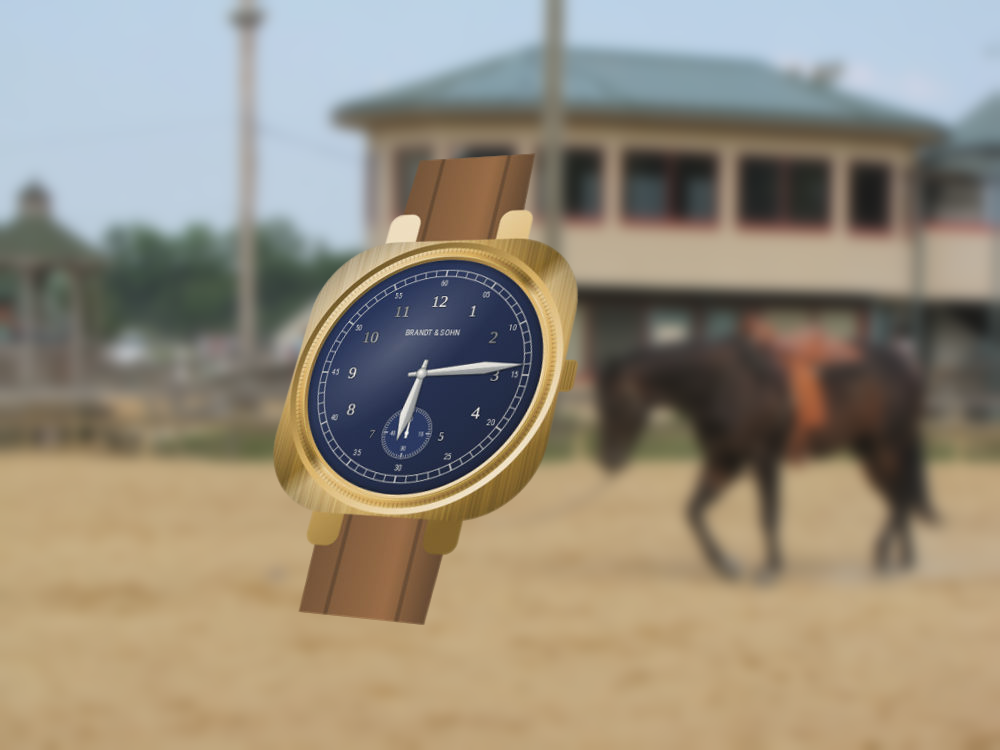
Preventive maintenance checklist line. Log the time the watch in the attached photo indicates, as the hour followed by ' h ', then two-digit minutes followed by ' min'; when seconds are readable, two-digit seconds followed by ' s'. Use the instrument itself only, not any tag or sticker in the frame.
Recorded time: 6 h 14 min
